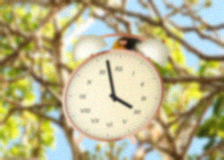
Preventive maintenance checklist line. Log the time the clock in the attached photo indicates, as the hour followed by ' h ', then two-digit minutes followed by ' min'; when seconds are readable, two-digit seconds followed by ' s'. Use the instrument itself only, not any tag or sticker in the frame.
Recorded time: 3 h 57 min
